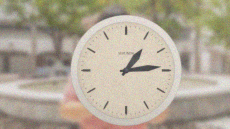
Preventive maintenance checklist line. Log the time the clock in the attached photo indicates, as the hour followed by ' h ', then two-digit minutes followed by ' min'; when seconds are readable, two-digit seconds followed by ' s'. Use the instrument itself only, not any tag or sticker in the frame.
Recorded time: 1 h 14 min
